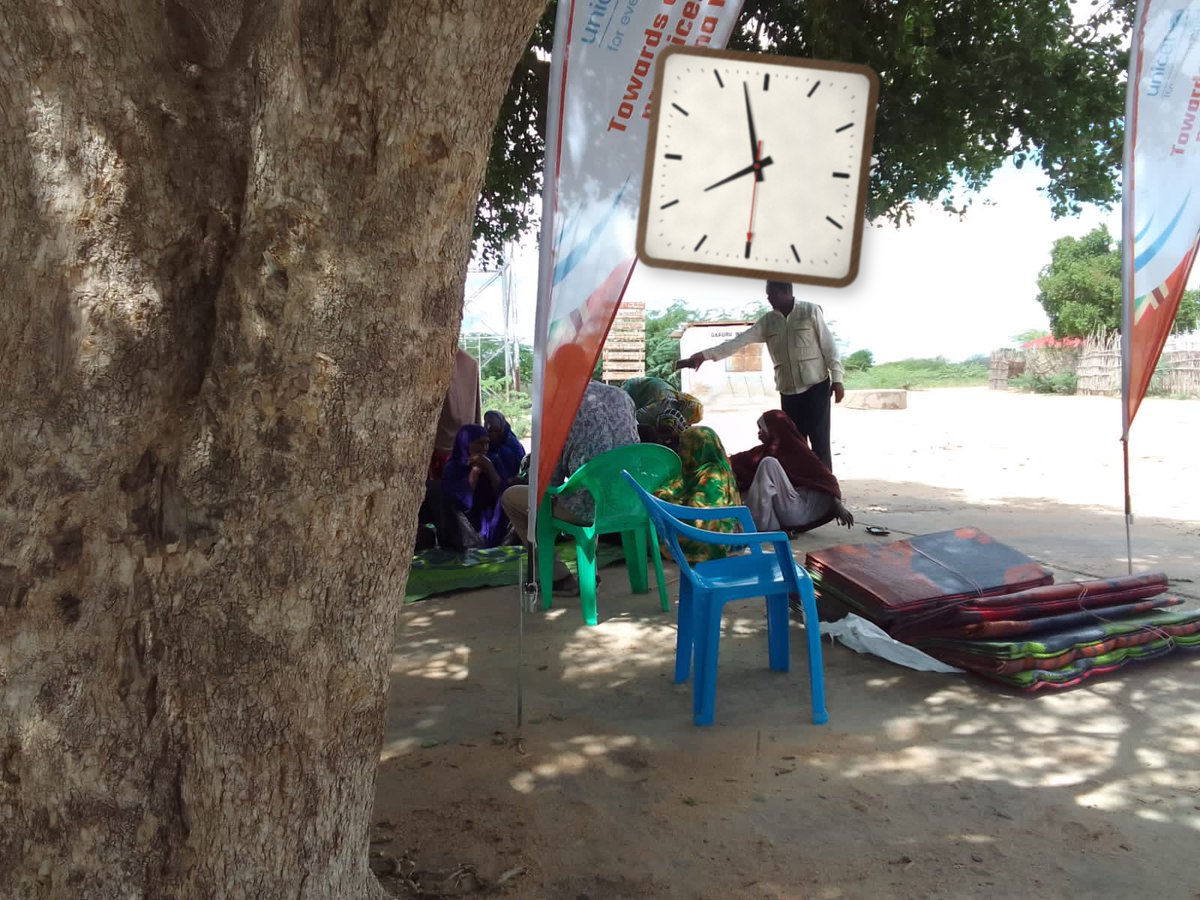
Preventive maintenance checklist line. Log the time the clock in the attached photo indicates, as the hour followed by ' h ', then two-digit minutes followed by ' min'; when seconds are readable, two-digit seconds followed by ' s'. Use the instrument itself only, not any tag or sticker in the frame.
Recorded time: 7 h 57 min 30 s
